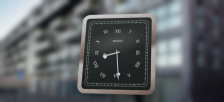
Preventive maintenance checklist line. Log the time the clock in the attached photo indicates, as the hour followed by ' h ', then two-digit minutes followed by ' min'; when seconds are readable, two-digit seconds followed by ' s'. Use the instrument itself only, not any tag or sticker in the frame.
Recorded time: 8 h 29 min
